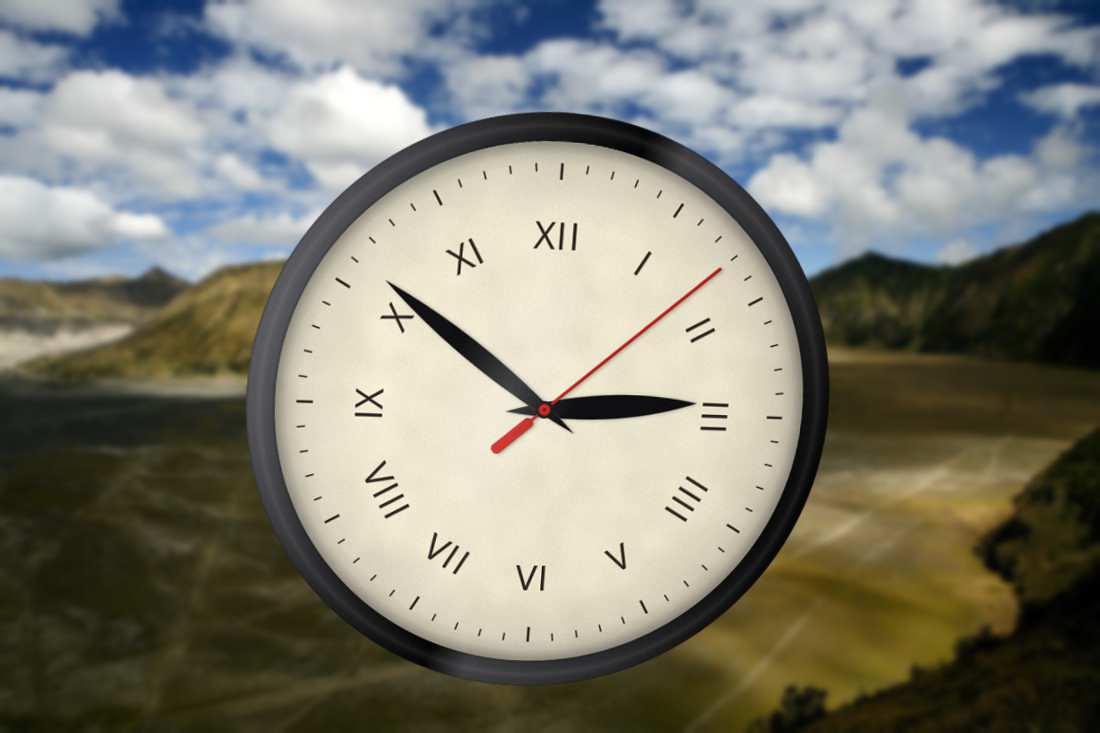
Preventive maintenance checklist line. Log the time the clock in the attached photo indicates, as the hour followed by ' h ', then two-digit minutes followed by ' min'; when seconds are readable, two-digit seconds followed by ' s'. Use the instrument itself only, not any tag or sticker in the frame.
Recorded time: 2 h 51 min 08 s
